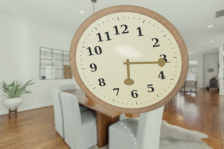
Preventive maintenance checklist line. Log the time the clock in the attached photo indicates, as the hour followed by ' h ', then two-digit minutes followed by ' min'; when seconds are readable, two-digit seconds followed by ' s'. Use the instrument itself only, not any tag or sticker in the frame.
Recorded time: 6 h 16 min
